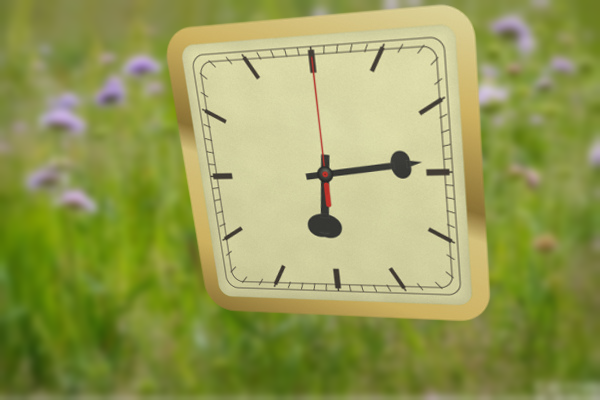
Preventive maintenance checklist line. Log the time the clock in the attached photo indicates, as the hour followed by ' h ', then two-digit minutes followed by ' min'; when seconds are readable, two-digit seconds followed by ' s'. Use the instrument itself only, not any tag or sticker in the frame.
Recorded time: 6 h 14 min 00 s
